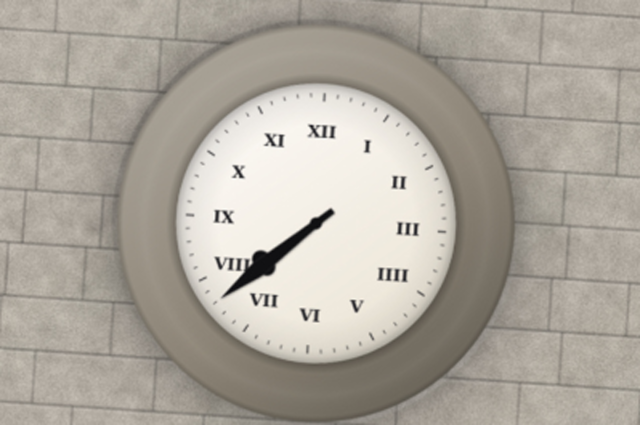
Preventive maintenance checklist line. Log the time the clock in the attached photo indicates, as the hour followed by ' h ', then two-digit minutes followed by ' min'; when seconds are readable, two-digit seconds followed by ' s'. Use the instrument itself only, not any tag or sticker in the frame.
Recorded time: 7 h 38 min
